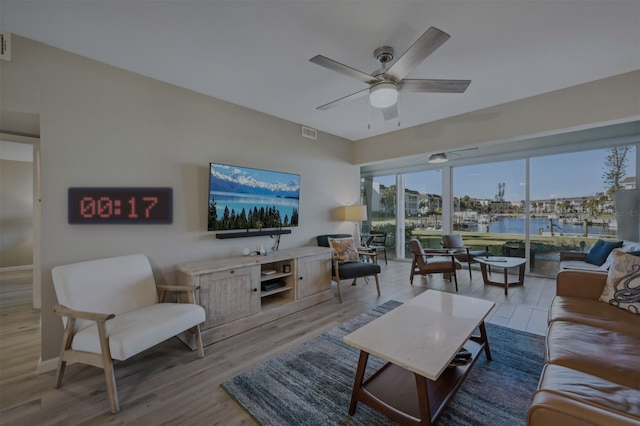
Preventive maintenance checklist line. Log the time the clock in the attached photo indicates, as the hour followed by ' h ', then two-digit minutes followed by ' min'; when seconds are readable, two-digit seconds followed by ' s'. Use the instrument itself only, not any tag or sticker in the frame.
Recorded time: 0 h 17 min
